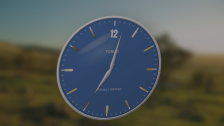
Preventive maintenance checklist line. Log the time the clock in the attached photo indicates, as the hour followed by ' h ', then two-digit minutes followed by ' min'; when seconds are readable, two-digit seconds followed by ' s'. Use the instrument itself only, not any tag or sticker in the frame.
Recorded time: 7 h 02 min
